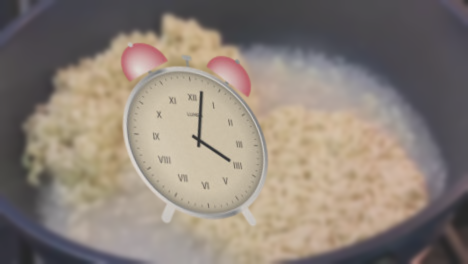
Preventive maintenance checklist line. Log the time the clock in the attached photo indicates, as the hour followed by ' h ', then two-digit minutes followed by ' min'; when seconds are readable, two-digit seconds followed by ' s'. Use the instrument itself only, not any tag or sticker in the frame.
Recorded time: 4 h 02 min
